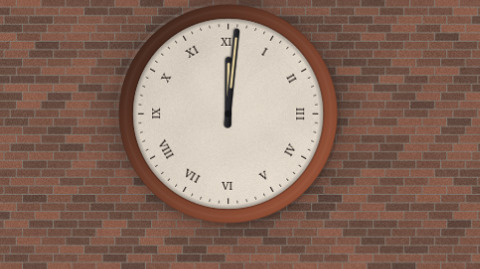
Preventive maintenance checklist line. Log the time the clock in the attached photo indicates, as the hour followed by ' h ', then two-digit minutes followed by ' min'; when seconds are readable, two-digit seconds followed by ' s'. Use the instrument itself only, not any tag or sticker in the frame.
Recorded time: 12 h 01 min
